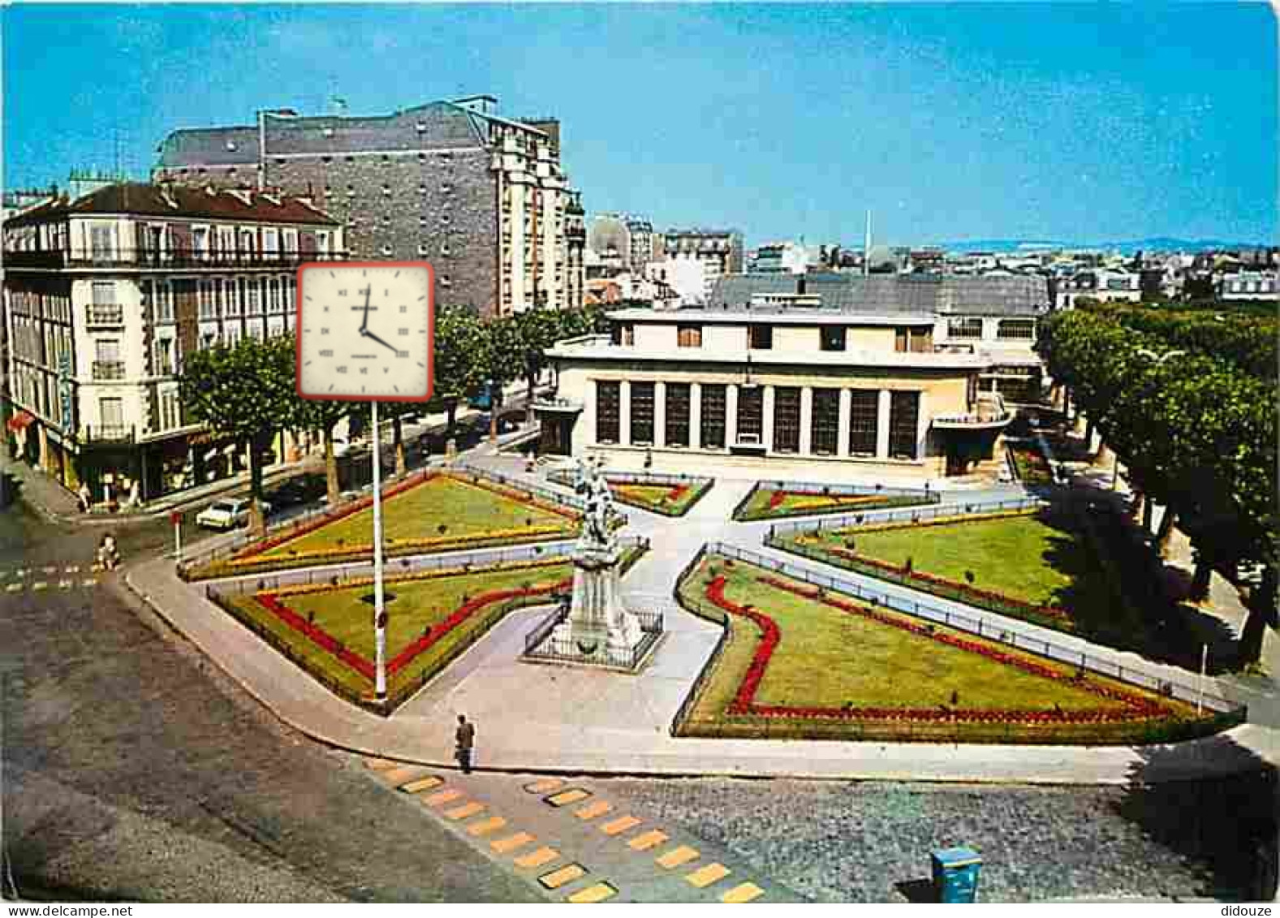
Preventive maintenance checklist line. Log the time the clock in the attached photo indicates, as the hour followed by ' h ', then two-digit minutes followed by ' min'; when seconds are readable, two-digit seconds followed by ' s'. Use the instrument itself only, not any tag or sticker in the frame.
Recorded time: 4 h 01 min
